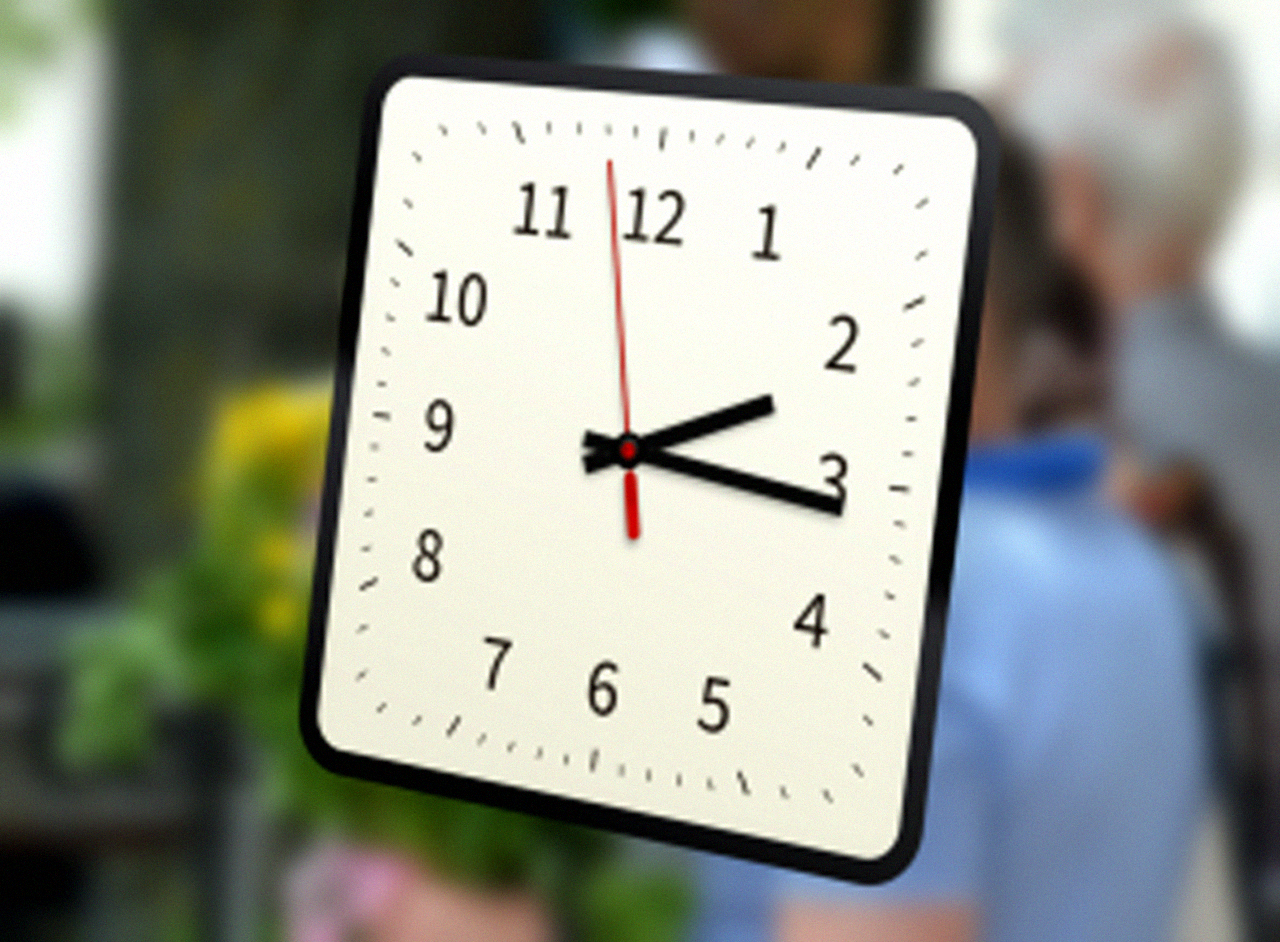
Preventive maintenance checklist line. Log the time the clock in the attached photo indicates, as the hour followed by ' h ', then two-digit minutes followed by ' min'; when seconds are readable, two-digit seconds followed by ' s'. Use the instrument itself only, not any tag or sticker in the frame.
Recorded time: 2 h 15 min 58 s
